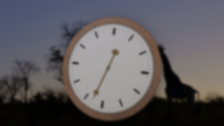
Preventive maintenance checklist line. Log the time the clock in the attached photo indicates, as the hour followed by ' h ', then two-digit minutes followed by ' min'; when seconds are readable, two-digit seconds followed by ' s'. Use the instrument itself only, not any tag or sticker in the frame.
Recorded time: 12 h 33 min
